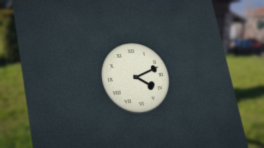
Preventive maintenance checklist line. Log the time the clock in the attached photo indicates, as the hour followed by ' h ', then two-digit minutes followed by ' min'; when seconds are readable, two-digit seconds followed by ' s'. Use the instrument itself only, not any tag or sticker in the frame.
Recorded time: 4 h 12 min
